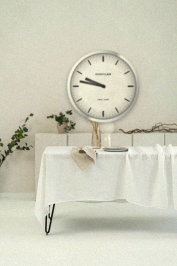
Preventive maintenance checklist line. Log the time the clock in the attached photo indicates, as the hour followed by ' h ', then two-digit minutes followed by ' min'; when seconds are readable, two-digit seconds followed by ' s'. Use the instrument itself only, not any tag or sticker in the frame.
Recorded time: 9 h 47 min
